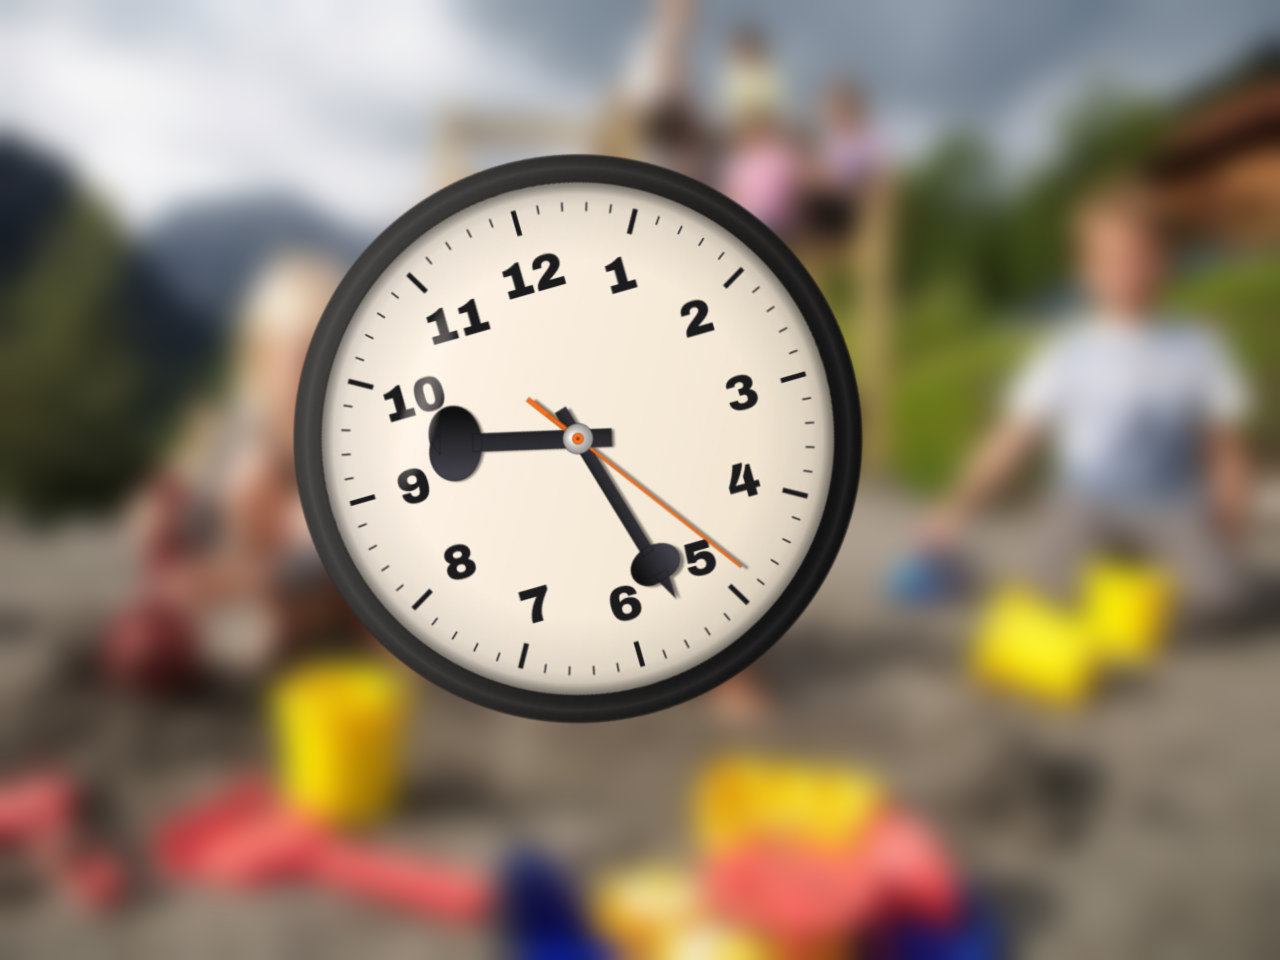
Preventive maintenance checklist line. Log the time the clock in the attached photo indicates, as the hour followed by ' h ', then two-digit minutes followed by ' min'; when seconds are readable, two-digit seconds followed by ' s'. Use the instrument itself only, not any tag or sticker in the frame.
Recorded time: 9 h 27 min 24 s
